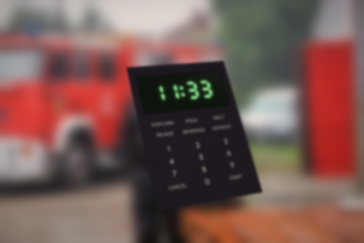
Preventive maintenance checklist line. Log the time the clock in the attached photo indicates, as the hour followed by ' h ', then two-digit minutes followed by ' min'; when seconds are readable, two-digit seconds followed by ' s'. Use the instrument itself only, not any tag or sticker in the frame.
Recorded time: 11 h 33 min
